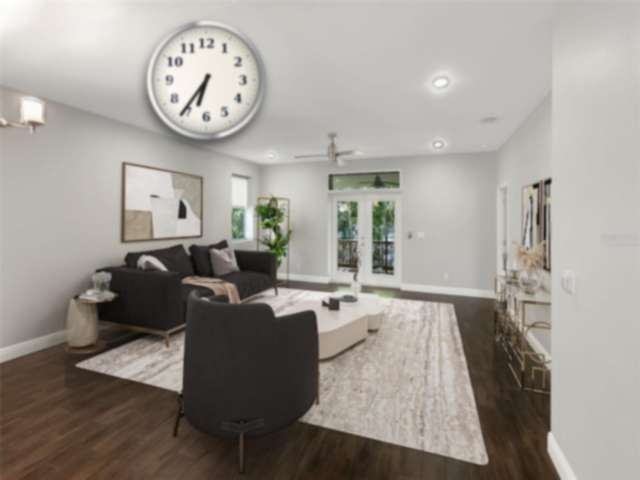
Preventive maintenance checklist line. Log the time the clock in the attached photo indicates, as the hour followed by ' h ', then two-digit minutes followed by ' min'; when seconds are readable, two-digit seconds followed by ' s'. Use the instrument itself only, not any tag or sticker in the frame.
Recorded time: 6 h 36 min
